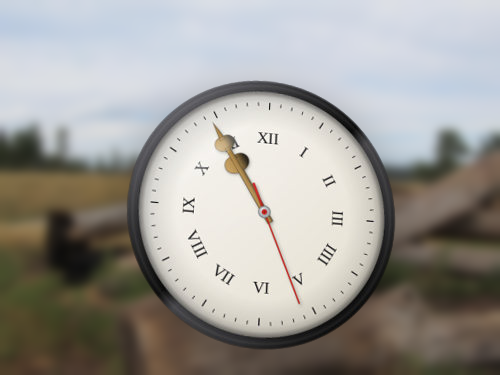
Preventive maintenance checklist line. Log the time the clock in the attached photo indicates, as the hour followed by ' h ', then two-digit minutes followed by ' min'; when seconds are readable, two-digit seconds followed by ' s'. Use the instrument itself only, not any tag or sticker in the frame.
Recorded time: 10 h 54 min 26 s
